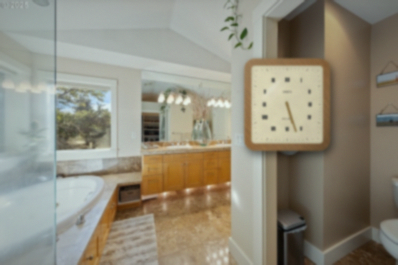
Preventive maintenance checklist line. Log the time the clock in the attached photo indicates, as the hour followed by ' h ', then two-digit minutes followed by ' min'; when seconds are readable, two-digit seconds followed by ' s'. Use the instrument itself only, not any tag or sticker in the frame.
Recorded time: 5 h 27 min
